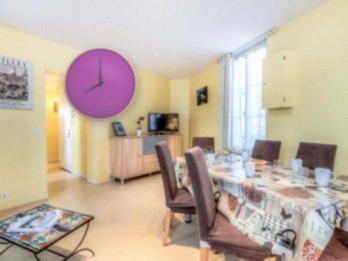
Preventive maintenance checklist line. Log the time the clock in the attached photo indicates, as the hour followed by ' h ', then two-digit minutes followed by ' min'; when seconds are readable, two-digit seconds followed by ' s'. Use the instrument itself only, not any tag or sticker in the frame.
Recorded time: 8 h 00 min
